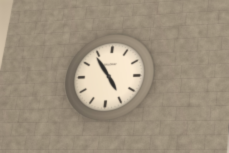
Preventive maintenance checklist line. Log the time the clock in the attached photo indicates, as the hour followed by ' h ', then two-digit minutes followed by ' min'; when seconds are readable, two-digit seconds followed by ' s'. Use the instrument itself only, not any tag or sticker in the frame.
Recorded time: 4 h 54 min
